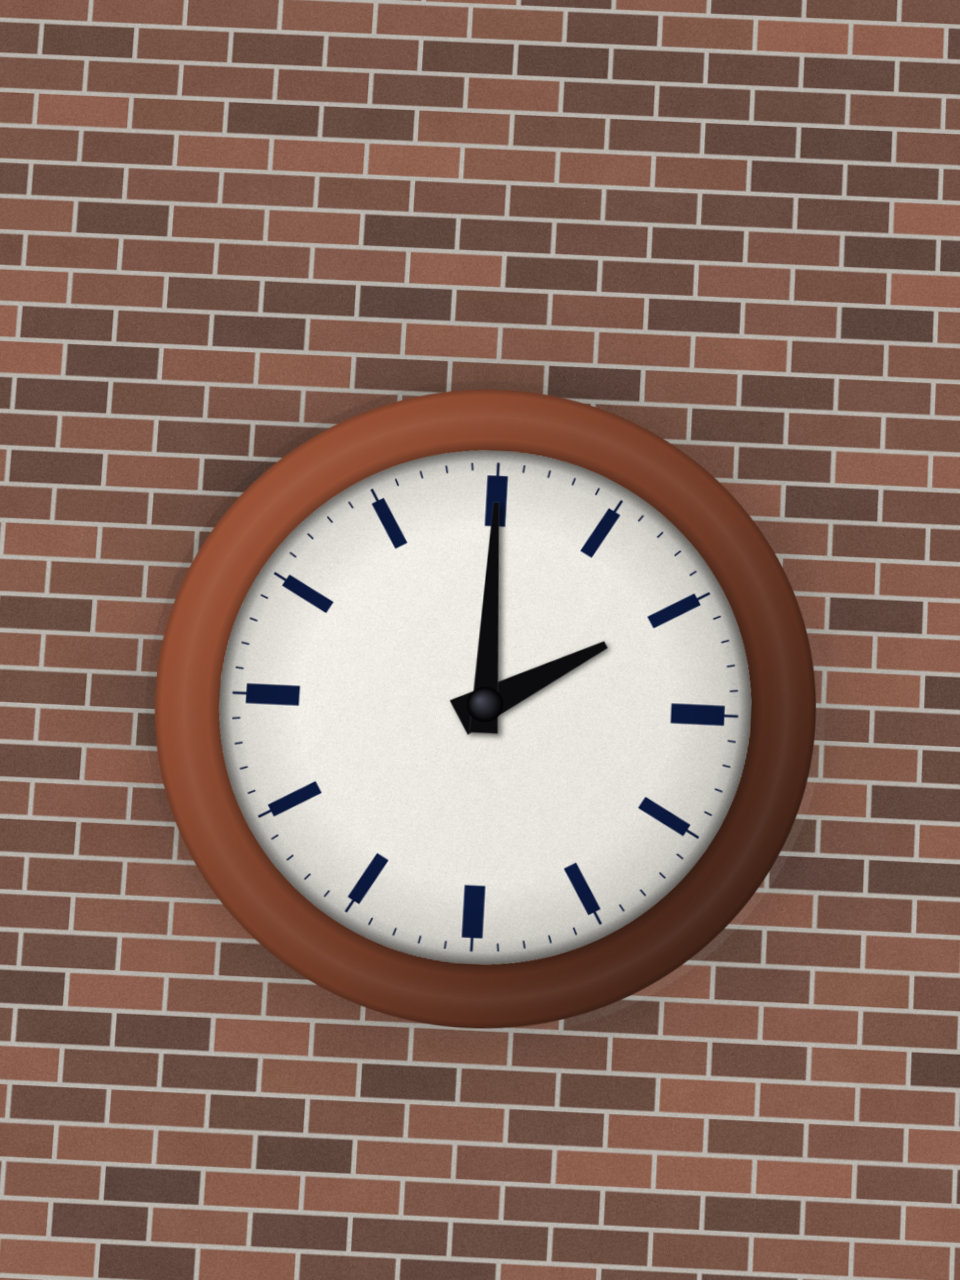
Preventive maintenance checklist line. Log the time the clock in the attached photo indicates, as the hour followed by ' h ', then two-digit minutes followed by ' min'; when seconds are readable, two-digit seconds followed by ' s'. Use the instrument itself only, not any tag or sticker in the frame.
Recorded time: 2 h 00 min
